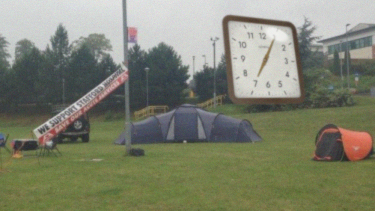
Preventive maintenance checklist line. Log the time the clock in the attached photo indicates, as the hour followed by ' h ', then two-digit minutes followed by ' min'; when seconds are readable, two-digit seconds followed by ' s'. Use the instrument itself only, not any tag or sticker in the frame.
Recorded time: 7 h 05 min
